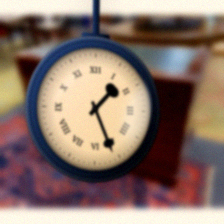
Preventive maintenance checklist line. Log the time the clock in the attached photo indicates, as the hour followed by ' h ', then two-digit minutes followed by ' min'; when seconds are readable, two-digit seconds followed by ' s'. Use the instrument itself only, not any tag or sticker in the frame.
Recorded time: 1 h 26 min
